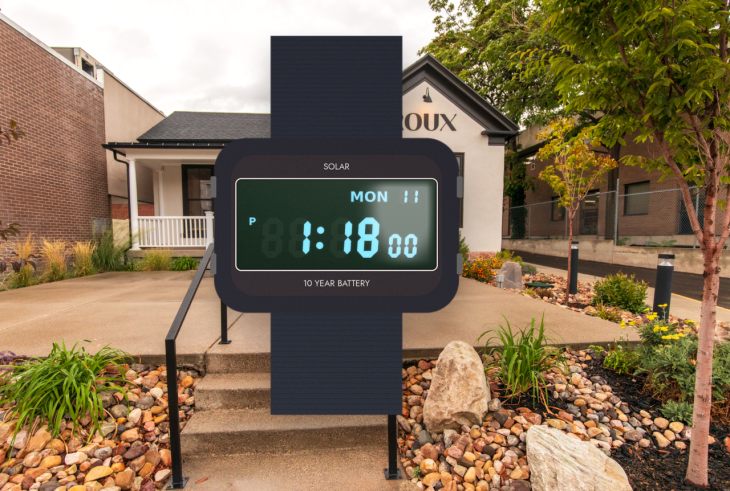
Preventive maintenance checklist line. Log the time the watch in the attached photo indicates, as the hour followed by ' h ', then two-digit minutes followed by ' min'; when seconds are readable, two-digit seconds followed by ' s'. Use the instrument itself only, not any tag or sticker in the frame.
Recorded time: 1 h 18 min 00 s
